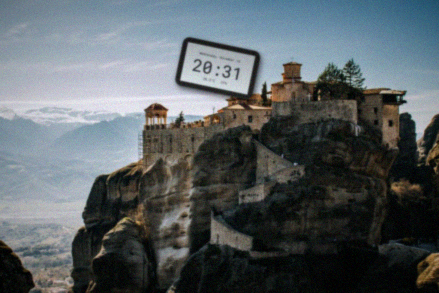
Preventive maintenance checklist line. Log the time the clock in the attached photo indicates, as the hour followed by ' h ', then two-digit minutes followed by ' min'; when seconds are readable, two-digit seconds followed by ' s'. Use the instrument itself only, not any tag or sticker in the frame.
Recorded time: 20 h 31 min
